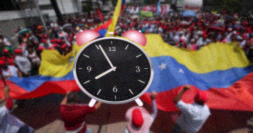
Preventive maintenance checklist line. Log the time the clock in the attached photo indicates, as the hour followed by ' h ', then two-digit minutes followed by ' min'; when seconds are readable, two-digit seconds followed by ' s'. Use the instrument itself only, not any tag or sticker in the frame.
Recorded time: 7 h 56 min
